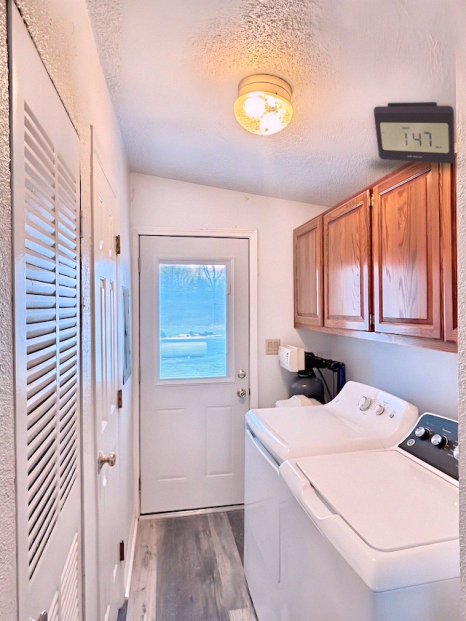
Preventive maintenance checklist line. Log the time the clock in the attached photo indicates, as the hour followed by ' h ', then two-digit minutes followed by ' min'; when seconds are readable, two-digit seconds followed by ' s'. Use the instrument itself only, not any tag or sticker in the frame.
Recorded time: 1 h 47 min
